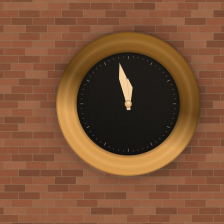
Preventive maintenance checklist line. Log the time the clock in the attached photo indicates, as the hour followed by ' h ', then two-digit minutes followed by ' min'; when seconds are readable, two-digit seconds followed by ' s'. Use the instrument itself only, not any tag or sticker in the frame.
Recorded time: 11 h 58 min
